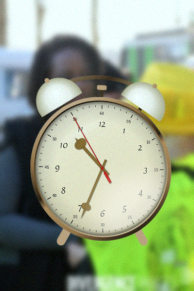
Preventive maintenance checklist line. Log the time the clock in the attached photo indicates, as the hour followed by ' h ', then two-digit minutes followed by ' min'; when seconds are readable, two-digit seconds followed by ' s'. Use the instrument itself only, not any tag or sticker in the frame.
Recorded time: 10 h 33 min 55 s
